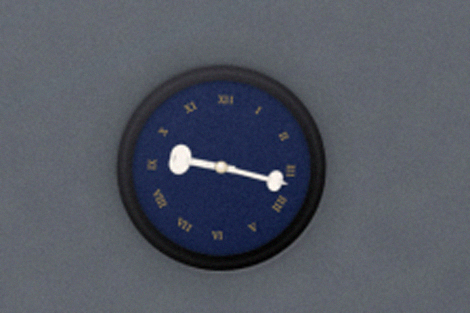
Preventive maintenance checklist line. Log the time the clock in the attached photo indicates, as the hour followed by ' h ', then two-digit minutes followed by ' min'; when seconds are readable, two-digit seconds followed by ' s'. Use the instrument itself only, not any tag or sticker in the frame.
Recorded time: 9 h 17 min
